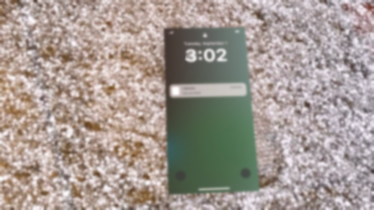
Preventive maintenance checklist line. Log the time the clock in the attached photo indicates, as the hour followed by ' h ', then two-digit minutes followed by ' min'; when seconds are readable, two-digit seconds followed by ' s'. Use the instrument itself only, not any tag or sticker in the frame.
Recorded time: 3 h 02 min
